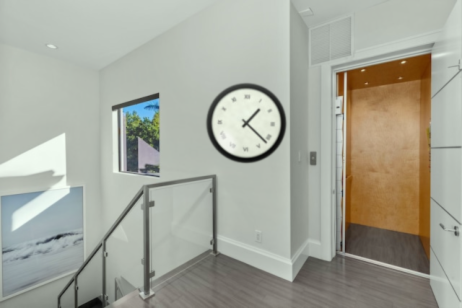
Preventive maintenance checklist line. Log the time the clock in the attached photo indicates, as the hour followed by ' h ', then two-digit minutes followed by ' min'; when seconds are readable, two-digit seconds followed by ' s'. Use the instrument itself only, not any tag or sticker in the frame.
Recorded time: 1 h 22 min
